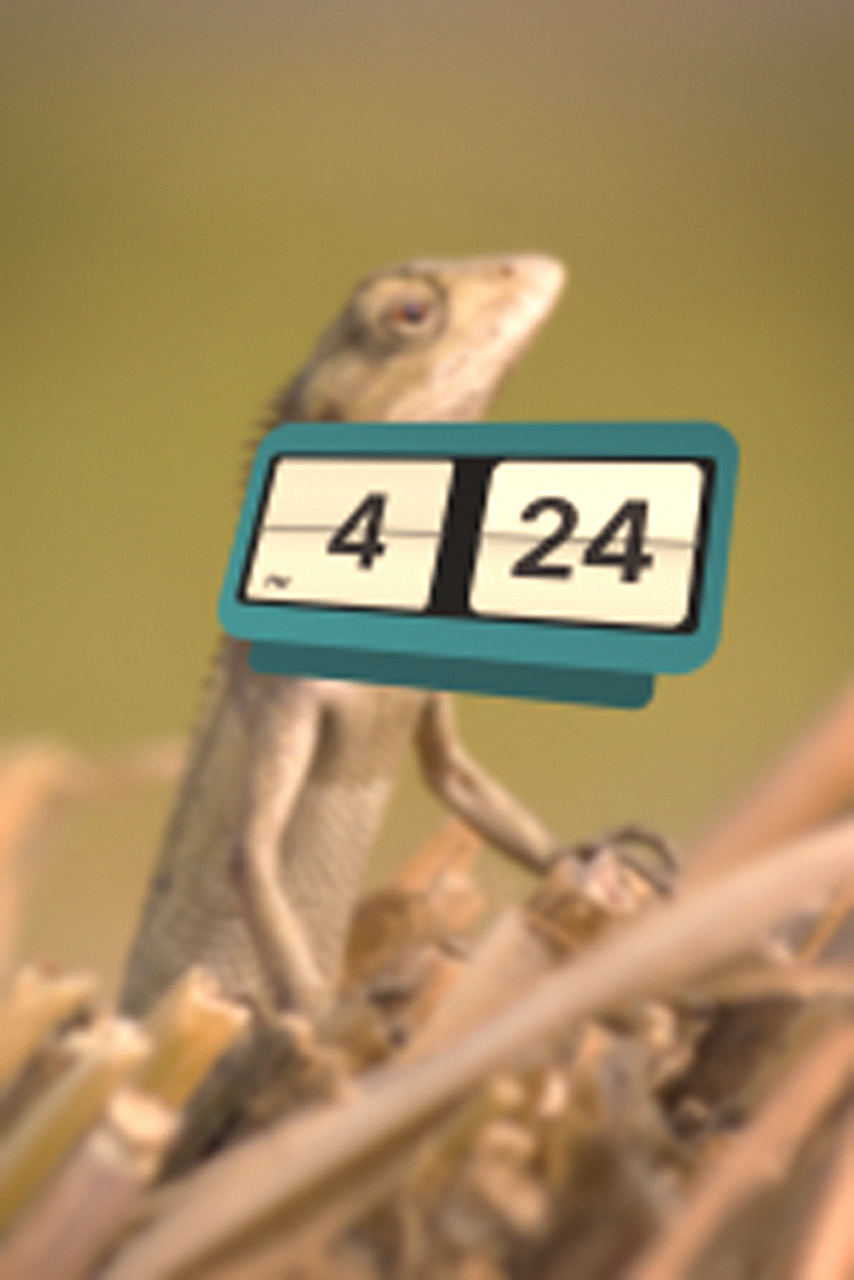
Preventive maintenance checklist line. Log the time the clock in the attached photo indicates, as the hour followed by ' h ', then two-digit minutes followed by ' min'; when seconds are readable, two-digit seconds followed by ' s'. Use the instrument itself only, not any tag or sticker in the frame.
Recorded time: 4 h 24 min
